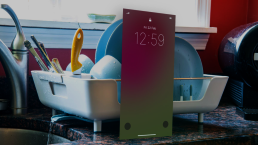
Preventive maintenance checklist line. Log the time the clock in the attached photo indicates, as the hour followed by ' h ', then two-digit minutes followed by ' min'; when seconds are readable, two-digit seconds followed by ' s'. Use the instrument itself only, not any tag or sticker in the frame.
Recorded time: 12 h 59 min
